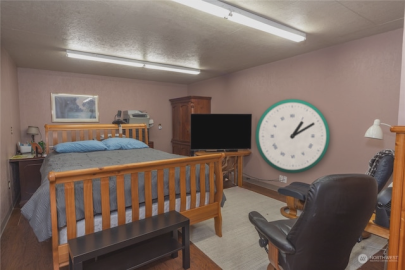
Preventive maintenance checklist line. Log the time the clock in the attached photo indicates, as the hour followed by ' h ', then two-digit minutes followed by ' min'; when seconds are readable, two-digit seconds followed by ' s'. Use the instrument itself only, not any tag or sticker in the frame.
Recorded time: 1 h 10 min
